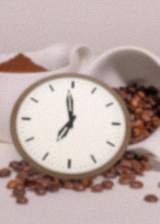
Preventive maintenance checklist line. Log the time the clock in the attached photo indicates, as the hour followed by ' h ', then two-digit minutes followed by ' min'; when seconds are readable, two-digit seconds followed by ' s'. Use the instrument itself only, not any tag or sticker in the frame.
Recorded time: 6 h 59 min
